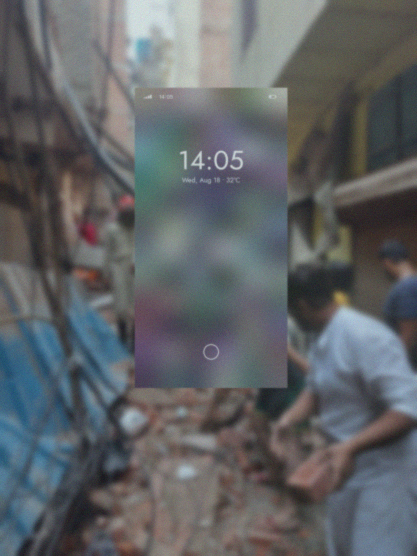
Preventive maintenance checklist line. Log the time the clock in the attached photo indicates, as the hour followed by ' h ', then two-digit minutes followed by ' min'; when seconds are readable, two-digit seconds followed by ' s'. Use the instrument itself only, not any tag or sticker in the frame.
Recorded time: 14 h 05 min
